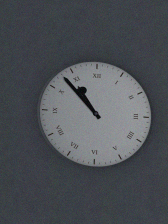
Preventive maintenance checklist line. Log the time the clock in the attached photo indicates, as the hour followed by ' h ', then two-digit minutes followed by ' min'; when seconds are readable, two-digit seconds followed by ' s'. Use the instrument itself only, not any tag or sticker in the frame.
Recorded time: 10 h 53 min
